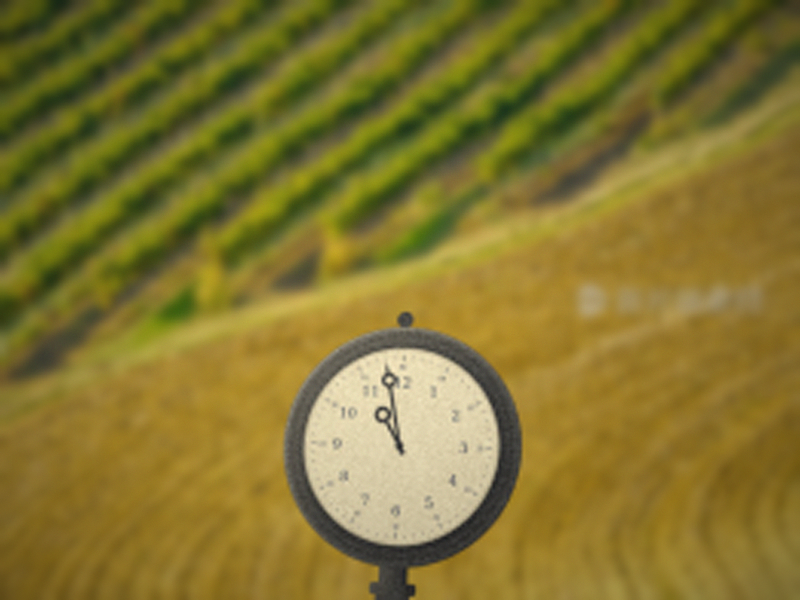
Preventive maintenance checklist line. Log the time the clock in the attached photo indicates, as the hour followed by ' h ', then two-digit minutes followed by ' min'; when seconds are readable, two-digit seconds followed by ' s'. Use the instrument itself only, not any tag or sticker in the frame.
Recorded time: 10 h 58 min
